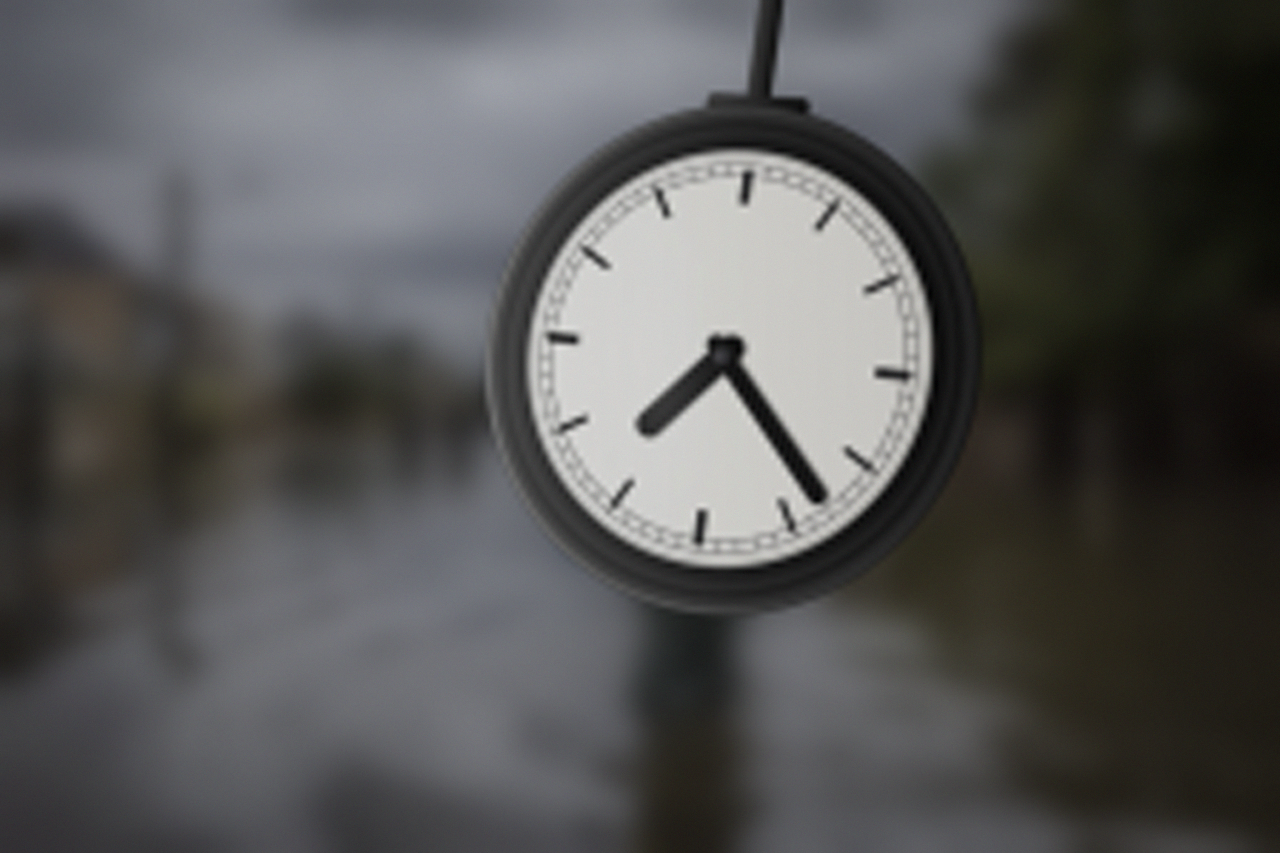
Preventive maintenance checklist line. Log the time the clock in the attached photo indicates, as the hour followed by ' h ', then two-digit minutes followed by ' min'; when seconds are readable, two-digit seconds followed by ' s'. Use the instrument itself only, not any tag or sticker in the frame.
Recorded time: 7 h 23 min
